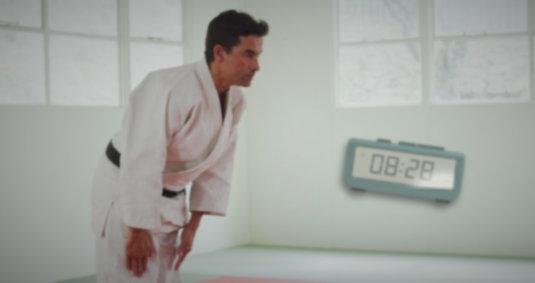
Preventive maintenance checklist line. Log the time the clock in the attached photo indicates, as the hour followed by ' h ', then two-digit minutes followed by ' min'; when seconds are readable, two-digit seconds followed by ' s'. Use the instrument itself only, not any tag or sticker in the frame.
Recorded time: 8 h 28 min
